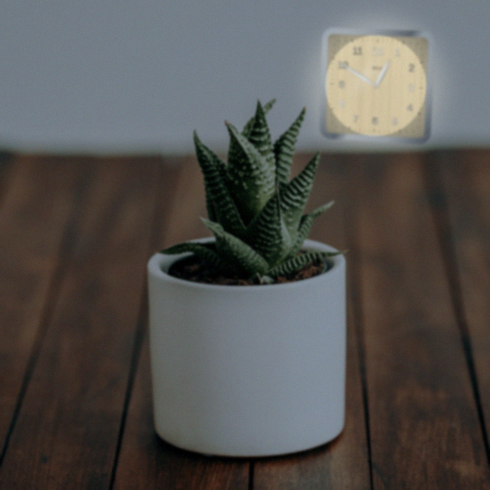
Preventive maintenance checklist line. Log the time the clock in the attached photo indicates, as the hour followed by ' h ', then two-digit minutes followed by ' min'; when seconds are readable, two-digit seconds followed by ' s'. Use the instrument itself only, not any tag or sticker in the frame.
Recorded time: 12 h 50 min
